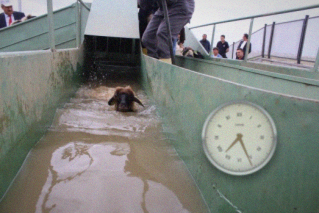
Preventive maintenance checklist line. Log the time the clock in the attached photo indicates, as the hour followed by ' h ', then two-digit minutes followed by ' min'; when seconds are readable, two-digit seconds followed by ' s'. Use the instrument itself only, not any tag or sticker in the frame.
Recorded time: 7 h 26 min
